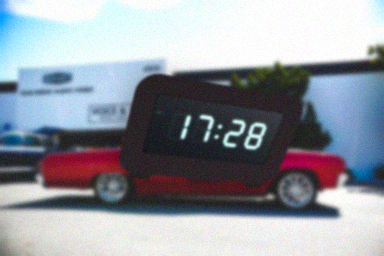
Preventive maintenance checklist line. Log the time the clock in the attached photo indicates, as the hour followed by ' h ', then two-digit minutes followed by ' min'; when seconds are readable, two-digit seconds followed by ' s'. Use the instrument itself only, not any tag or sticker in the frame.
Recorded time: 17 h 28 min
